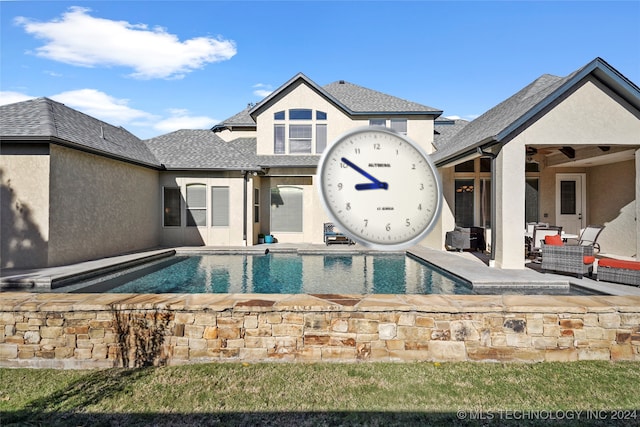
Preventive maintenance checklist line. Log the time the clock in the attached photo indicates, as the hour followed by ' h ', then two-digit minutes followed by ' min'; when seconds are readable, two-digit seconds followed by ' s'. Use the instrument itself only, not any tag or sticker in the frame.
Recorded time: 8 h 51 min
